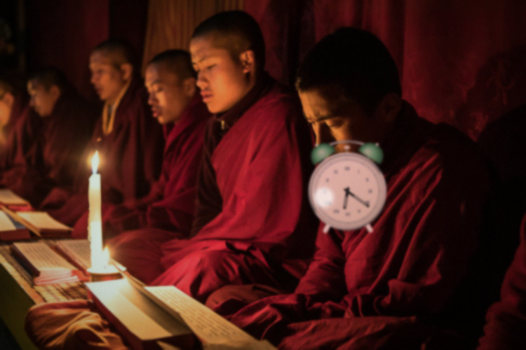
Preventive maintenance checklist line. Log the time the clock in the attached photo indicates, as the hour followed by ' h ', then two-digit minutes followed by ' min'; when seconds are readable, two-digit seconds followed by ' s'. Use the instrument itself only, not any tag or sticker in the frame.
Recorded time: 6 h 21 min
